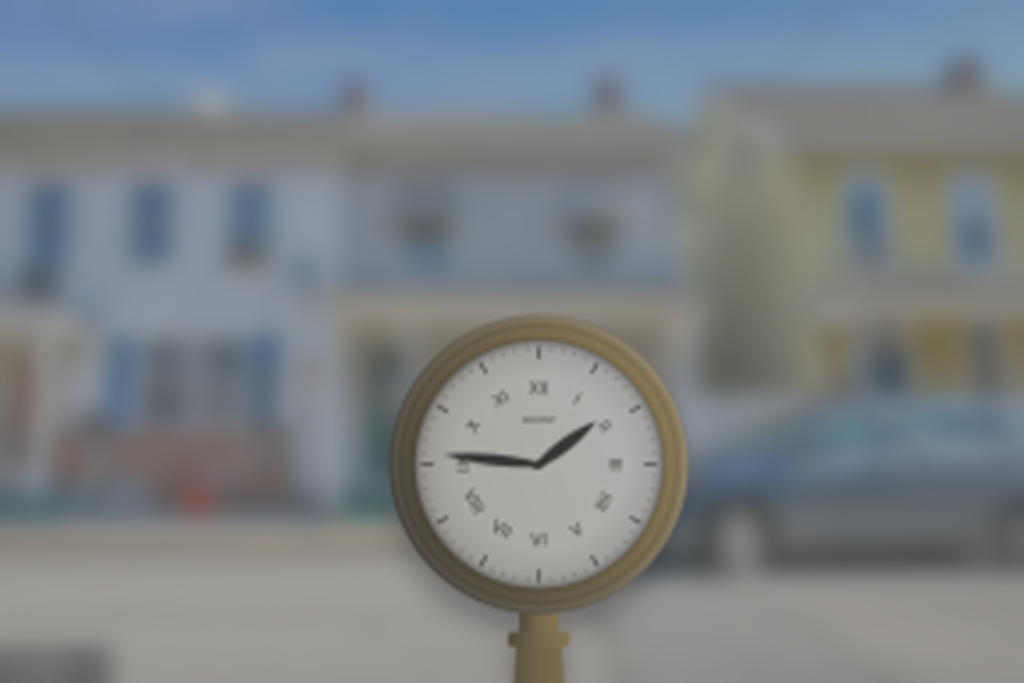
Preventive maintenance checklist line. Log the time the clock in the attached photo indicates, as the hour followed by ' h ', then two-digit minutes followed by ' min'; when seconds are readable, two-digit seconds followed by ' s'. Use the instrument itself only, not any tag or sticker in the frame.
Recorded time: 1 h 46 min
